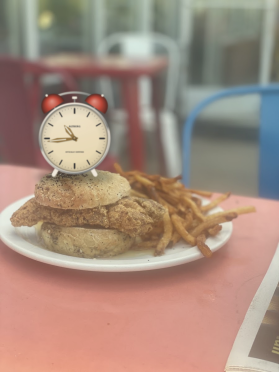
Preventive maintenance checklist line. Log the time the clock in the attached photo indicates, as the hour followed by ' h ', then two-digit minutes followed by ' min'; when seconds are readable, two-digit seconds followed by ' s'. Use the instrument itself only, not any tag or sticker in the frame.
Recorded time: 10 h 44 min
